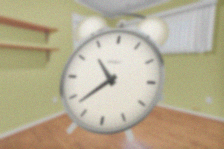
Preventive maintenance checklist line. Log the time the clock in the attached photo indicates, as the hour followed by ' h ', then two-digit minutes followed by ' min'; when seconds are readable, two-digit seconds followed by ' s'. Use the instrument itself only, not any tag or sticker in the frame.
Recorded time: 10 h 38 min
